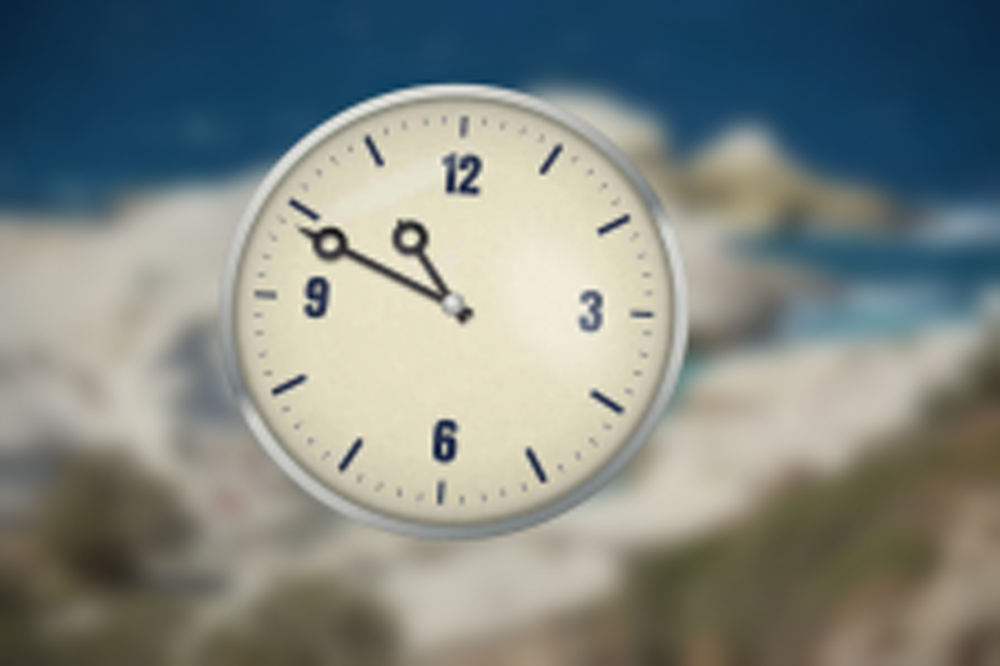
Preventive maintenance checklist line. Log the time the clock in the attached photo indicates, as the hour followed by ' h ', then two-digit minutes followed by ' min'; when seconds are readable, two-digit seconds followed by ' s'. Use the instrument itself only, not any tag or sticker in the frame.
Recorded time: 10 h 49 min
